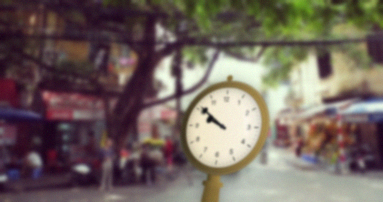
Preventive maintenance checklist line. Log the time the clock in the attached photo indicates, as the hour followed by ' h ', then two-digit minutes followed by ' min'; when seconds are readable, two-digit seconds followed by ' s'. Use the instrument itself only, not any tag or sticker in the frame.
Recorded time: 9 h 51 min
